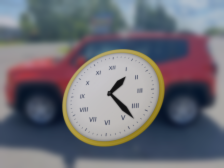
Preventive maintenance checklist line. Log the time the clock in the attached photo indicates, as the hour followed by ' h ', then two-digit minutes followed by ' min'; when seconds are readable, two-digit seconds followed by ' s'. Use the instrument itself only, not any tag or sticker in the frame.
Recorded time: 1 h 23 min
